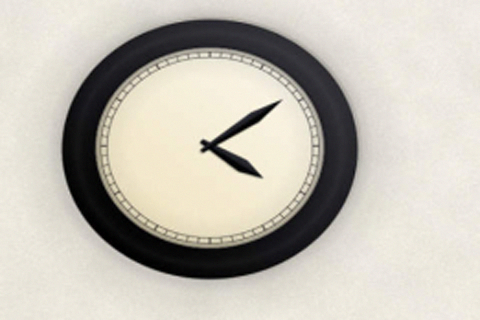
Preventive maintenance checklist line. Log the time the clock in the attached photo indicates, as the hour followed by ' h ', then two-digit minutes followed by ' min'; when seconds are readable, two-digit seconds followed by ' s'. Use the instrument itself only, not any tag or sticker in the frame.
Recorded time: 4 h 09 min
